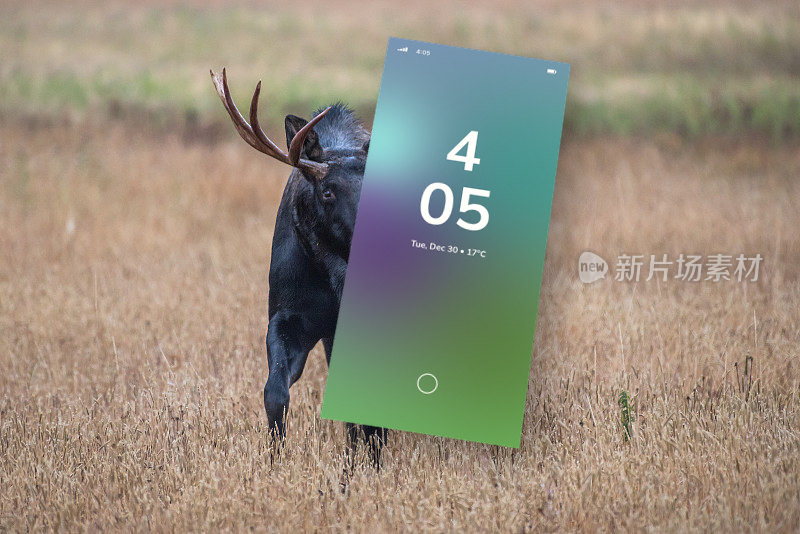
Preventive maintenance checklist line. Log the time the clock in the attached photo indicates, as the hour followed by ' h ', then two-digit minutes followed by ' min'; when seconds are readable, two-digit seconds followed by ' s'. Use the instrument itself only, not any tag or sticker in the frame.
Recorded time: 4 h 05 min
